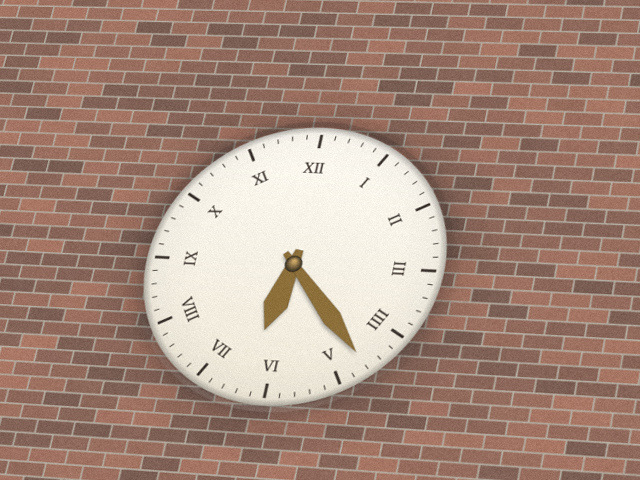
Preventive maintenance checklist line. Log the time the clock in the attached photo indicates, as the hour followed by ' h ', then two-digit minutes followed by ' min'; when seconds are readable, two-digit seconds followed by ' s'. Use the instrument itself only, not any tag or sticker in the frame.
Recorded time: 6 h 23 min
